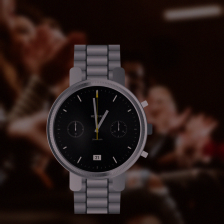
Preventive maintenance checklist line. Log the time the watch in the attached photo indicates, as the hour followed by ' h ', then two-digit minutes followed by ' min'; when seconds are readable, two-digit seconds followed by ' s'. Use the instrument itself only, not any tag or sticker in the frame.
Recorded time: 12 h 59 min
